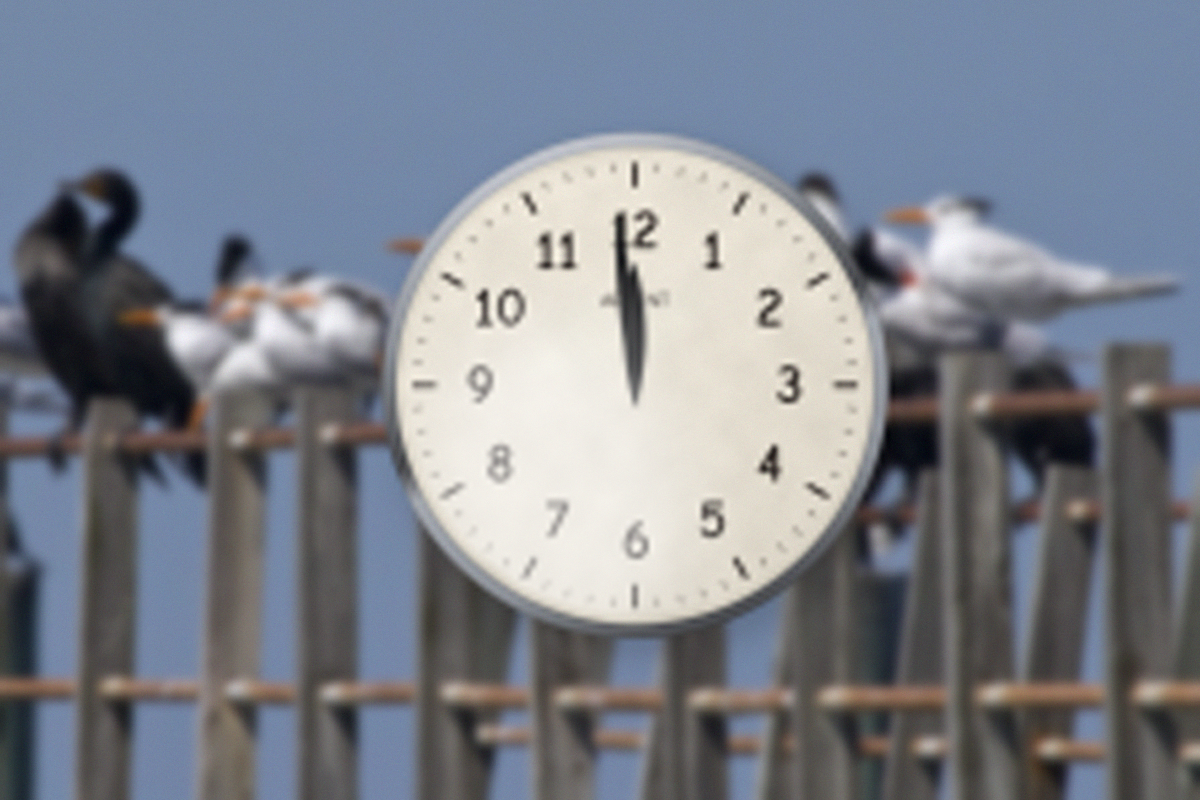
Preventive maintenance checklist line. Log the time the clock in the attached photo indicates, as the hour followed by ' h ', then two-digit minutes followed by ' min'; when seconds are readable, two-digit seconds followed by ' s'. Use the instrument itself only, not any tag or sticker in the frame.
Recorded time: 11 h 59 min
